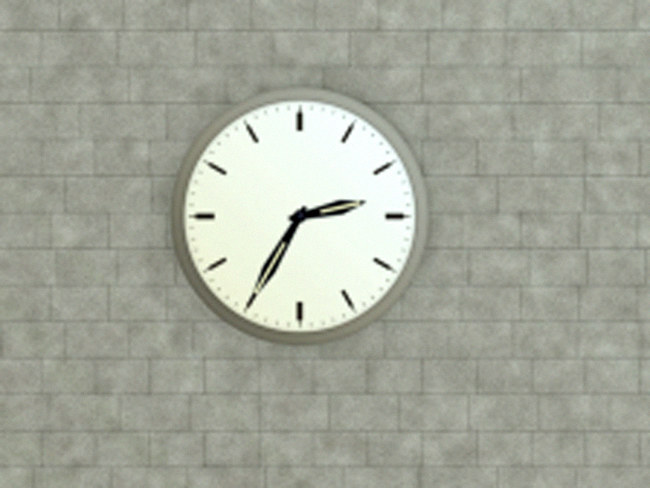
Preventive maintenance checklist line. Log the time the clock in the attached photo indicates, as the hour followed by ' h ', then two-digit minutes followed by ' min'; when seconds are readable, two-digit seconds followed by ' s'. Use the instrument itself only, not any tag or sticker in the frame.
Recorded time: 2 h 35 min
